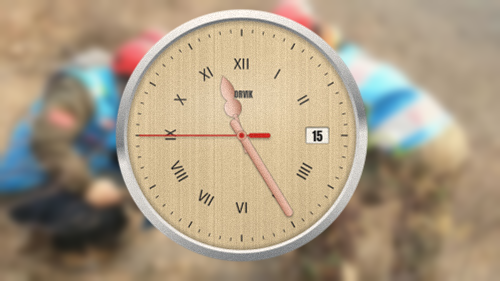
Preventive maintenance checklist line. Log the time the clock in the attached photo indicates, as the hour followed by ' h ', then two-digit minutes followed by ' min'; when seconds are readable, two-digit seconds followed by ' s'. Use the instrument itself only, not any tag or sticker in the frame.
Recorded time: 11 h 24 min 45 s
